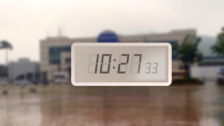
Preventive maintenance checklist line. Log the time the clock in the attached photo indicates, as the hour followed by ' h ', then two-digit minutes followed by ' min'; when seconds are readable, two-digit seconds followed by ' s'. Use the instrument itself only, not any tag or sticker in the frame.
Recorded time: 10 h 27 min 33 s
